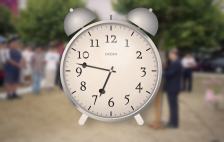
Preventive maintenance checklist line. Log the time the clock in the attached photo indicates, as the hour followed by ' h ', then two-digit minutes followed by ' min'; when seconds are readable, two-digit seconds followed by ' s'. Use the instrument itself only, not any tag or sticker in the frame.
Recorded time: 6 h 47 min
